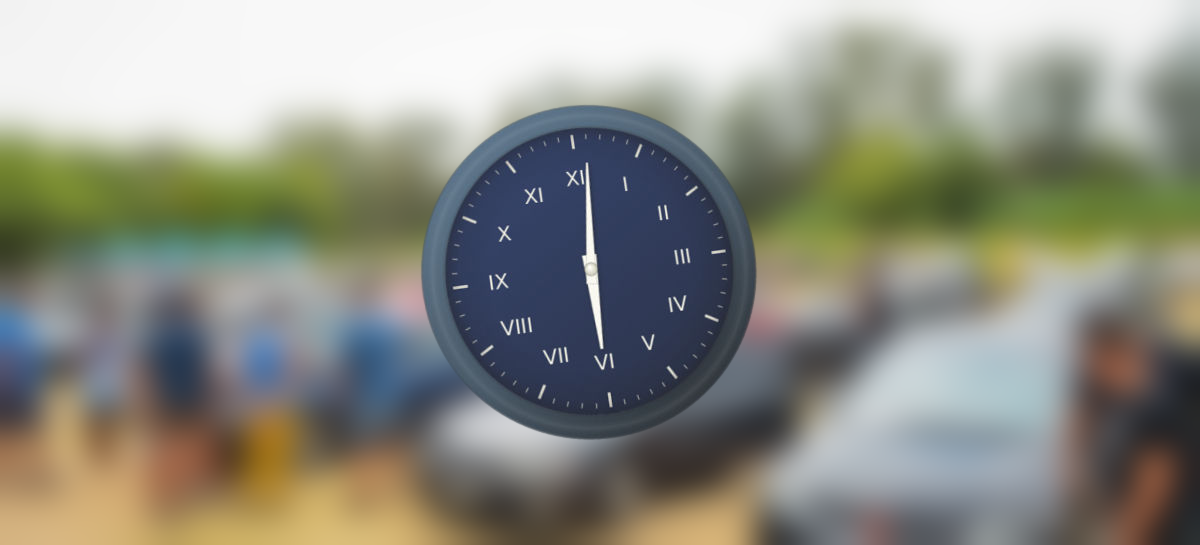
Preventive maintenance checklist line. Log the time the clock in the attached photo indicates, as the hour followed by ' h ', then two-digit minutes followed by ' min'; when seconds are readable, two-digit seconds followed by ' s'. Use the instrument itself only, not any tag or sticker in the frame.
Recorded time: 6 h 01 min
